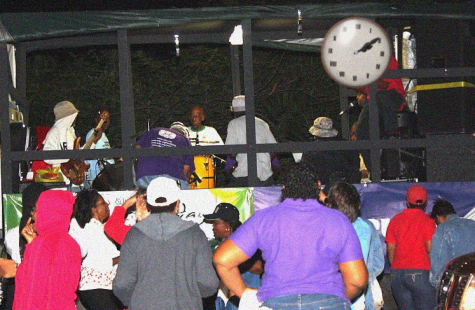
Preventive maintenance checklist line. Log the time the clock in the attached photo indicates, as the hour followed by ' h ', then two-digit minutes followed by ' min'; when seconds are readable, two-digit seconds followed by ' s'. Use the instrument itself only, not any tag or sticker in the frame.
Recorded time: 2 h 09 min
